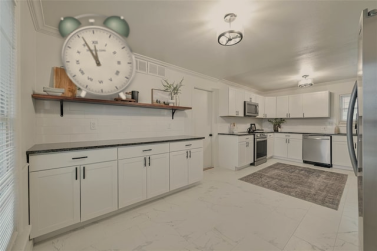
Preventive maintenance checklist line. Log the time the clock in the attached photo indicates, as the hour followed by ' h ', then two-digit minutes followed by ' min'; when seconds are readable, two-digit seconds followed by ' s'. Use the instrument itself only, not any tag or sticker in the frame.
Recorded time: 11 h 56 min
